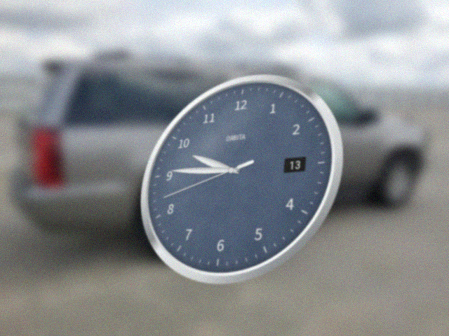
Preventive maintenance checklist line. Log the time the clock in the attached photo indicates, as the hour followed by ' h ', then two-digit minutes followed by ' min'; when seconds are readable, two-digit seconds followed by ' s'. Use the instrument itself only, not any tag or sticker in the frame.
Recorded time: 9 h 45 min 42 s
